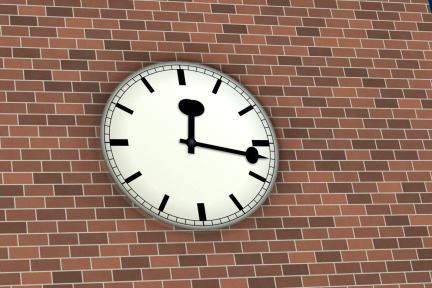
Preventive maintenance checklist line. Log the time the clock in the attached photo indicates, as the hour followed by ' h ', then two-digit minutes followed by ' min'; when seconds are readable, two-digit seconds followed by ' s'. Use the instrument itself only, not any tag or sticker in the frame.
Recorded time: 12 h 17 min
